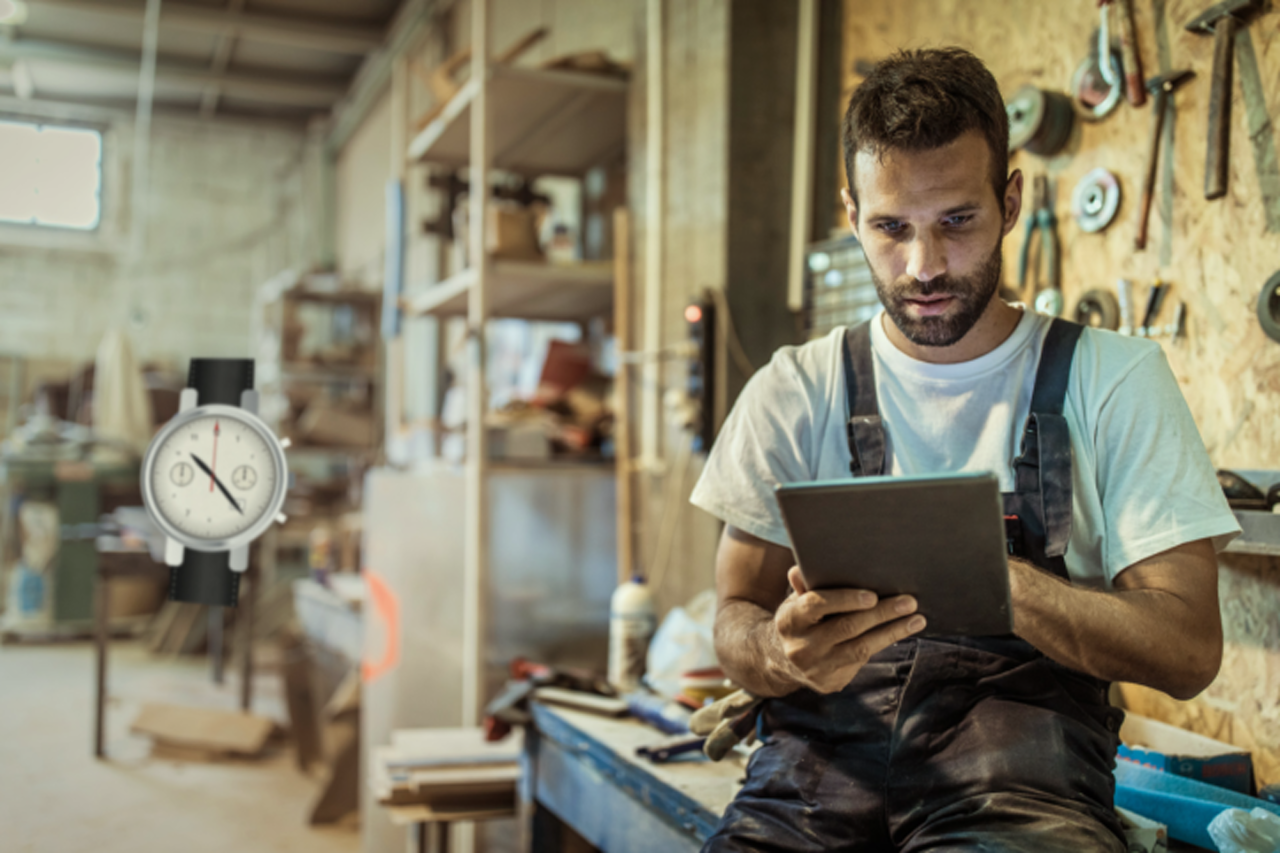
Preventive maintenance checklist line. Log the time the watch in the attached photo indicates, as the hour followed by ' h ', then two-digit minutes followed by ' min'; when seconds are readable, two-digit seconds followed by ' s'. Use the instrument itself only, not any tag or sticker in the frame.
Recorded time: 10 h 23 min
